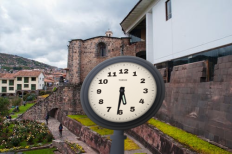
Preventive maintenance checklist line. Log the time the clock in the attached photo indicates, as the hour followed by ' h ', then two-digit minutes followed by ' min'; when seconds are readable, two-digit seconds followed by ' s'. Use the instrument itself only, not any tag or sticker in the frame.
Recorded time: 5 h 31 min
